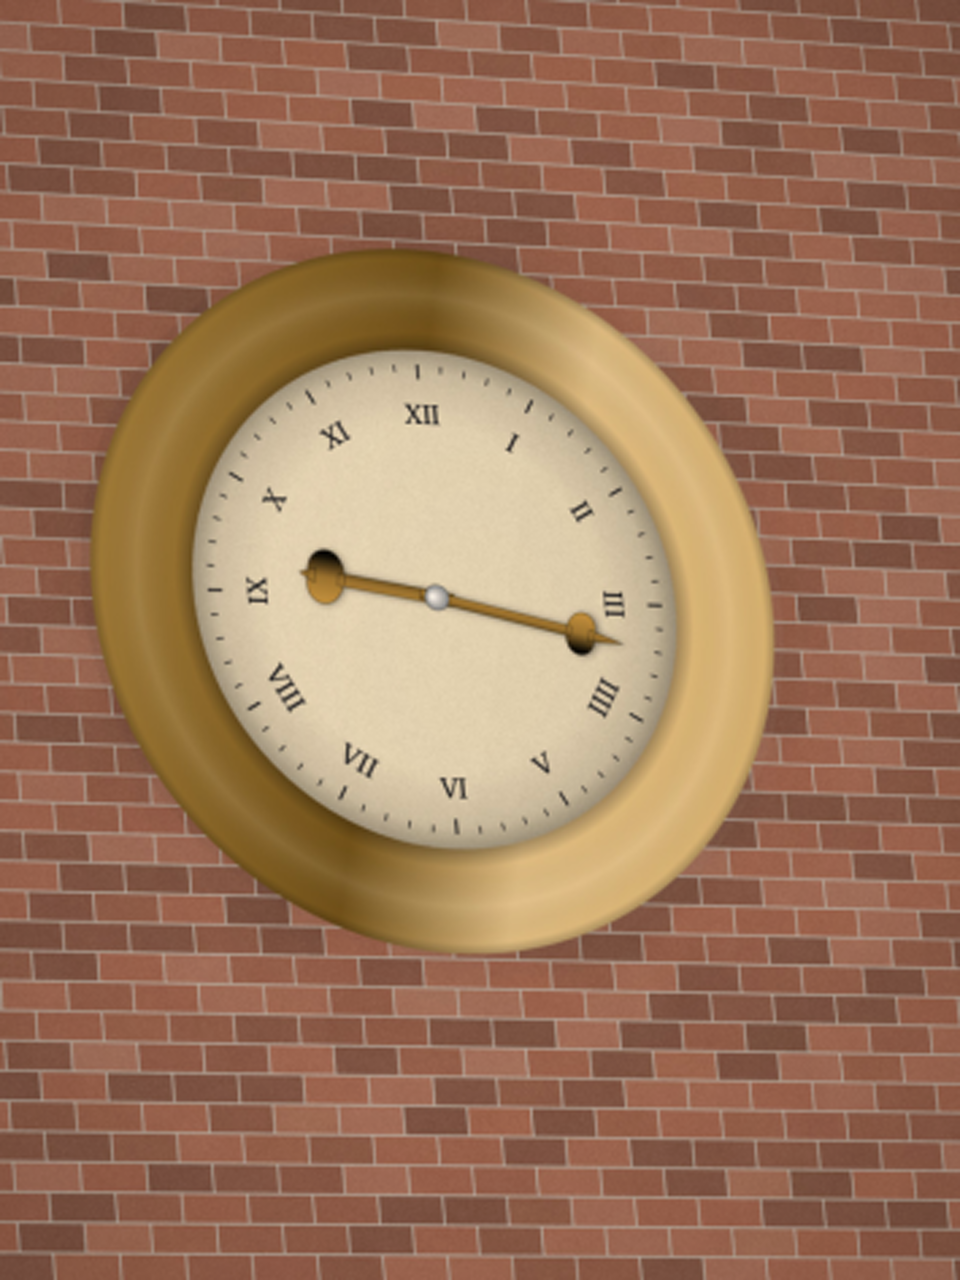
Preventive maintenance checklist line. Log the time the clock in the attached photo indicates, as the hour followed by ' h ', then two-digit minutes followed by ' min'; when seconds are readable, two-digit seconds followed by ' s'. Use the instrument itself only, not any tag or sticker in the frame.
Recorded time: 9 h 17 min
